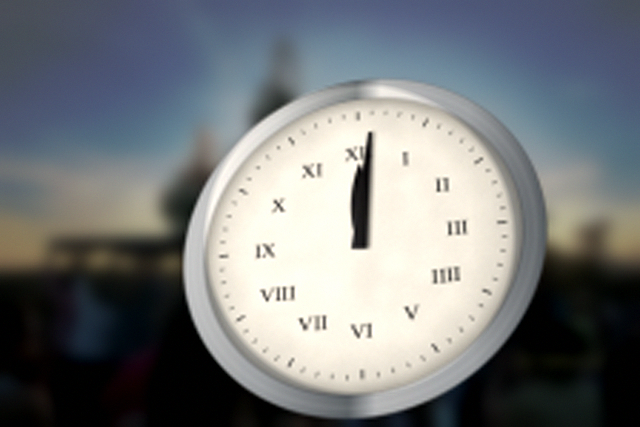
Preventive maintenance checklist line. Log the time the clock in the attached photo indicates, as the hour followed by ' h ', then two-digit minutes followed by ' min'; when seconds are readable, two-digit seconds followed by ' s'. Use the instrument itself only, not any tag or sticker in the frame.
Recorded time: 12 h 01 min
